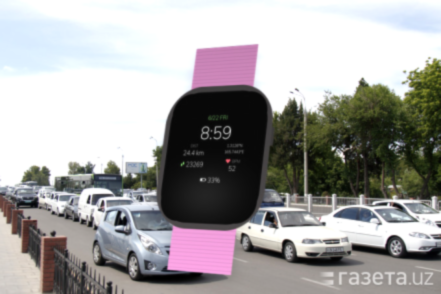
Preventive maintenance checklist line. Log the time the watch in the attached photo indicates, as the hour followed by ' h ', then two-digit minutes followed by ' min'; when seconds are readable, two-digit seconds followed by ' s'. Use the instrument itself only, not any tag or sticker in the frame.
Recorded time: 8 h 59 min
